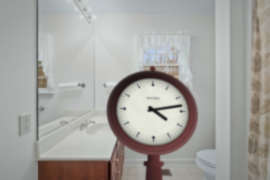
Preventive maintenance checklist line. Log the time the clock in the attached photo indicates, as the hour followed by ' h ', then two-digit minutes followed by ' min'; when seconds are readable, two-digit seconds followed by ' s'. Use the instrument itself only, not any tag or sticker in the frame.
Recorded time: 4 h 13 min
